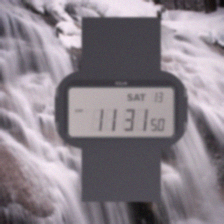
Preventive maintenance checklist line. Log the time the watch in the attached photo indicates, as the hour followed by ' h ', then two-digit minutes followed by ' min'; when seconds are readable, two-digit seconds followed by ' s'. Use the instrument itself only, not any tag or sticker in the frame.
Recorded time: 11 h 31 min 50 s
